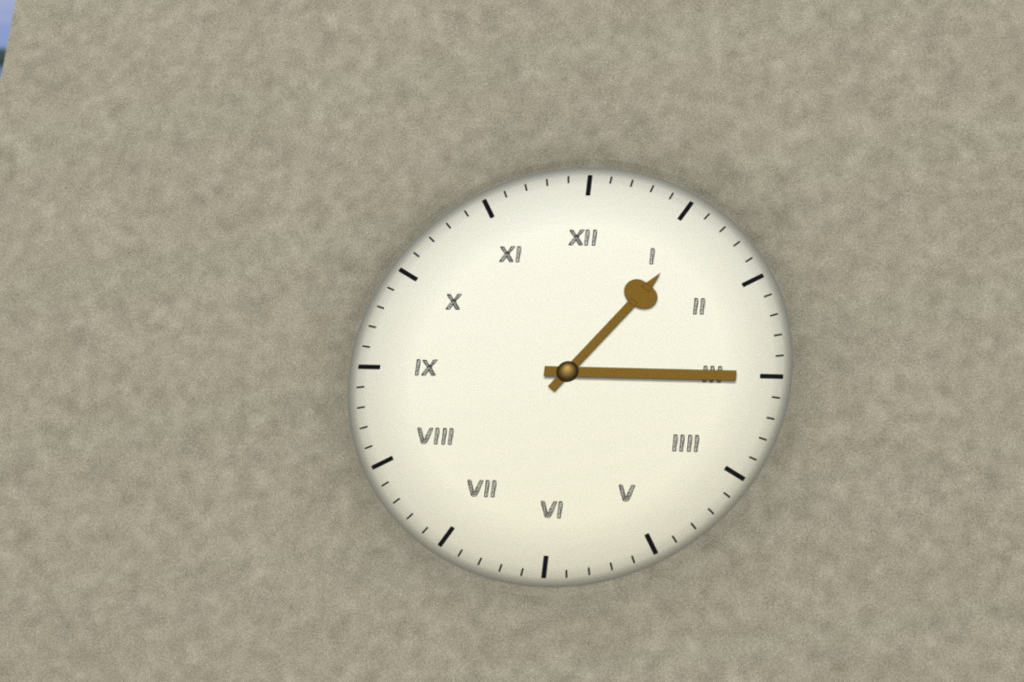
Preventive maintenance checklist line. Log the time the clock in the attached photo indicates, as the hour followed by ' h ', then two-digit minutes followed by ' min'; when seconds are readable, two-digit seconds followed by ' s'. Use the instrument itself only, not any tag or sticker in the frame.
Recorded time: 1 h 15 min
